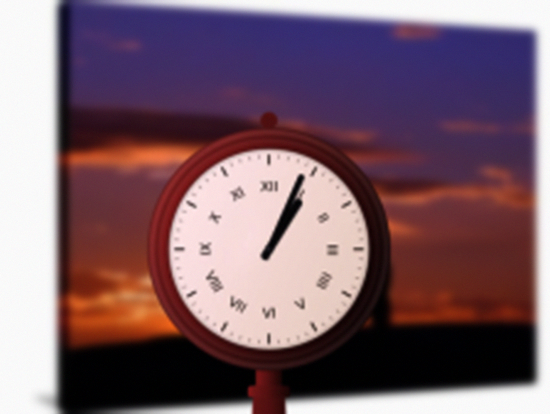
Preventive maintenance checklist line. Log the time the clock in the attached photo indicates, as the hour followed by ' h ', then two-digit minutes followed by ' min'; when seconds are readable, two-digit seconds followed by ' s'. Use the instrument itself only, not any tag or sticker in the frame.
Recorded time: 1 h 04 min
